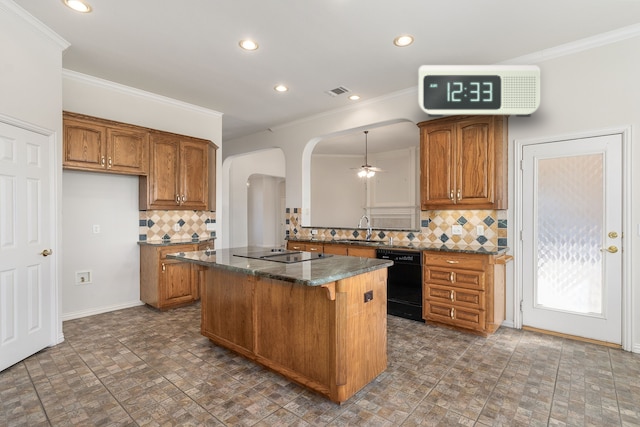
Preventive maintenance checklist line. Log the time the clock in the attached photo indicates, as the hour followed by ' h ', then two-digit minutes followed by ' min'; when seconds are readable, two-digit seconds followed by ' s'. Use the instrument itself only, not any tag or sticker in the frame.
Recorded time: 12 h 33 min
